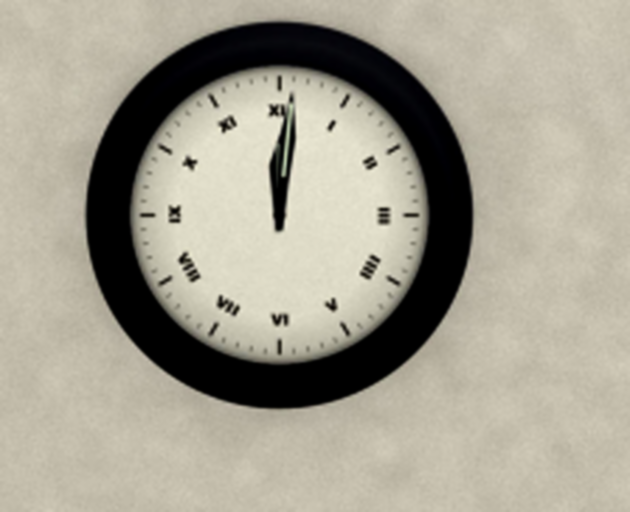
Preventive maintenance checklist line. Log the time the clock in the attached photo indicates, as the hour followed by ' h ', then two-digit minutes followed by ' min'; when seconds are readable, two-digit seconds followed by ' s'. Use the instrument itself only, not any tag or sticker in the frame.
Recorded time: 12 h 01 min
